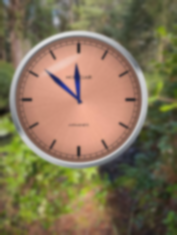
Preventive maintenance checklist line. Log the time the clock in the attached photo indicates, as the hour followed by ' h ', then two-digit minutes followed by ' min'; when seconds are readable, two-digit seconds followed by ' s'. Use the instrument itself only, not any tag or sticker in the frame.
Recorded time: 11 h 52 min
